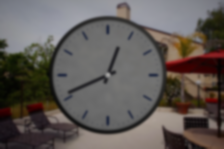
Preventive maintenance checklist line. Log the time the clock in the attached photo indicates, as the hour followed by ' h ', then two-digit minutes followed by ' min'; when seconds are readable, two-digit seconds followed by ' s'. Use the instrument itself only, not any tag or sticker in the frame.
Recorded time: 12 h 41 min
